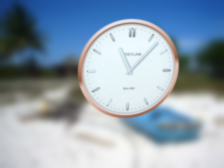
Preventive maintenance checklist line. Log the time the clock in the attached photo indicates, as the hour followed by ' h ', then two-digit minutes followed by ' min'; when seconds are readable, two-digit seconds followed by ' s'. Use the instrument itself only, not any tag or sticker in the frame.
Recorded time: 11 h 07 min
